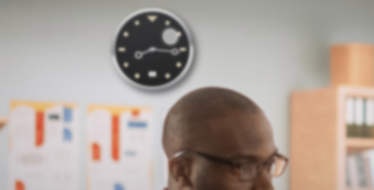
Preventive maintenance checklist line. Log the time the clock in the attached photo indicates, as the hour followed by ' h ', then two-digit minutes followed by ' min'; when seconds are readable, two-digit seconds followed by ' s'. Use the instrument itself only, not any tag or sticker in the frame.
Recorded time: 8 h 16 min
